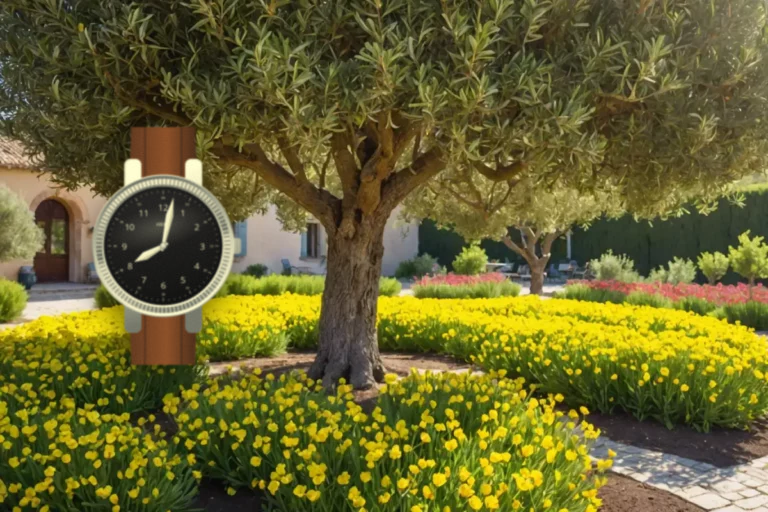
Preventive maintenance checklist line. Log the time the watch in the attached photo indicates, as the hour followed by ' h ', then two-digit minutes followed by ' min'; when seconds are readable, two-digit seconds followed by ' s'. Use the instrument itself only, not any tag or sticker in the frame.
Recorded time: 8 h 02 min
